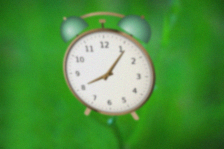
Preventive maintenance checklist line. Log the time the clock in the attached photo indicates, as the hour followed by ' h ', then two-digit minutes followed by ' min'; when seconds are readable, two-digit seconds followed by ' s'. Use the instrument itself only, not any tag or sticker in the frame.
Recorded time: 8 h 06 min
